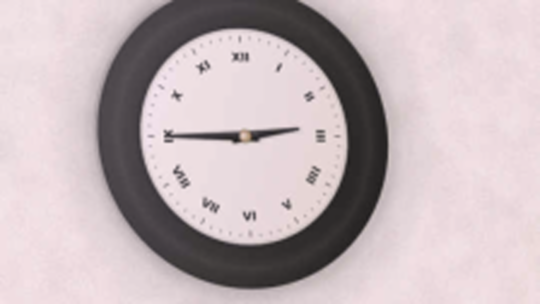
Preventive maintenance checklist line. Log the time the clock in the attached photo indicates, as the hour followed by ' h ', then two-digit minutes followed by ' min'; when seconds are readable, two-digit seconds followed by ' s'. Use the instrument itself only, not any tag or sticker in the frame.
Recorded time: 2 h 45 min
